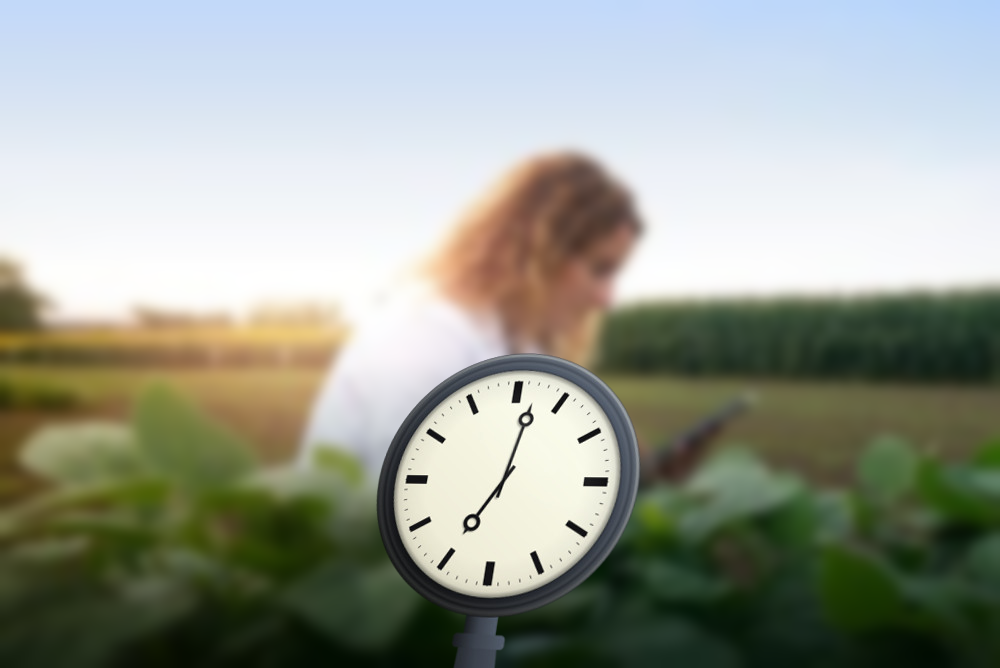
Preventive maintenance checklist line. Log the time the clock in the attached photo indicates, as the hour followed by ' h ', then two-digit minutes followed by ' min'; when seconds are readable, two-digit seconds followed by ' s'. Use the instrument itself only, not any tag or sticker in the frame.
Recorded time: 7 h 02 min
